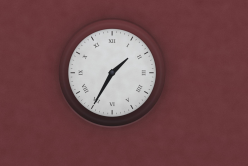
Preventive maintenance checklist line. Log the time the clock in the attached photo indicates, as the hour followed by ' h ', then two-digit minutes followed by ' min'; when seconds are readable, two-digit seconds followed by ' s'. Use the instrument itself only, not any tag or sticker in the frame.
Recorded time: 1 h 35 min
